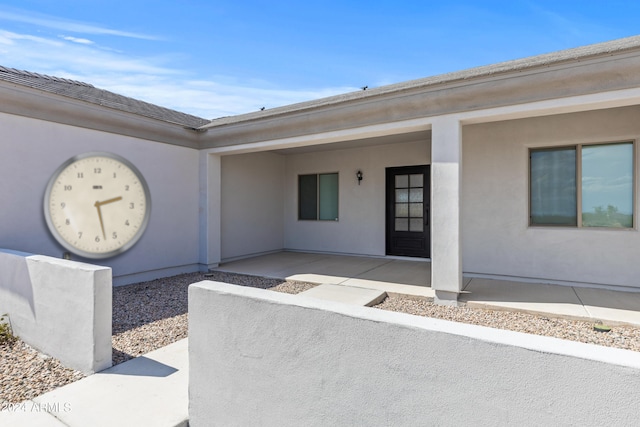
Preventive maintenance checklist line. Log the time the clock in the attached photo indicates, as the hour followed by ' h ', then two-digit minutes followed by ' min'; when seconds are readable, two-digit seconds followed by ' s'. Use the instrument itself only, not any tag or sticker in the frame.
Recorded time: 2 h 28 min
